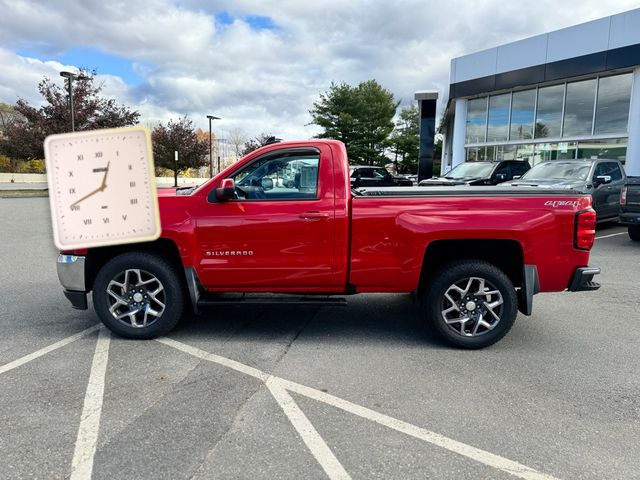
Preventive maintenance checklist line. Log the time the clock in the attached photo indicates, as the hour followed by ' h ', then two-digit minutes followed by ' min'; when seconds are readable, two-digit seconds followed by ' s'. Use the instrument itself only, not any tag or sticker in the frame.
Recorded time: 12 h 41 min
